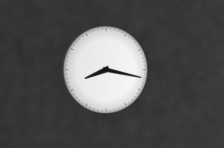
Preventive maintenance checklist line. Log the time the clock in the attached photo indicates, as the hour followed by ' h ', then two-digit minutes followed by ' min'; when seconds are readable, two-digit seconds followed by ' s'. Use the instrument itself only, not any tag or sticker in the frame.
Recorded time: 8 h 17 min
